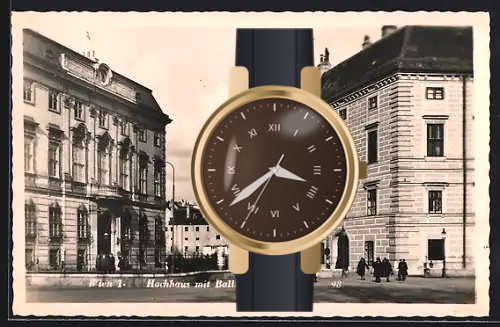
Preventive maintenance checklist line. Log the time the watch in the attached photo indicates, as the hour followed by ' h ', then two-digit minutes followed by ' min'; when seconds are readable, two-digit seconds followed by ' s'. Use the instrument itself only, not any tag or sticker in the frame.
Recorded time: 3 h 38 min 35 s
